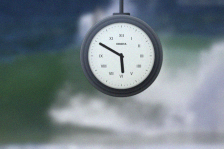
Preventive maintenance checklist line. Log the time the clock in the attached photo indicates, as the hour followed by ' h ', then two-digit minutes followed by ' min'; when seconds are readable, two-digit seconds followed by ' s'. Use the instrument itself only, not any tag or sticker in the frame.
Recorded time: 5 h 50 min
